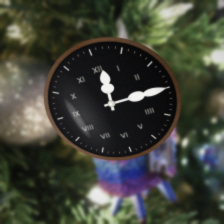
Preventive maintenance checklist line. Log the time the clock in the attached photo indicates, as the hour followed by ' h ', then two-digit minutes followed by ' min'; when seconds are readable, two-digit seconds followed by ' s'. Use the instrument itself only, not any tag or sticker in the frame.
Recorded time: 12 h 15 min
